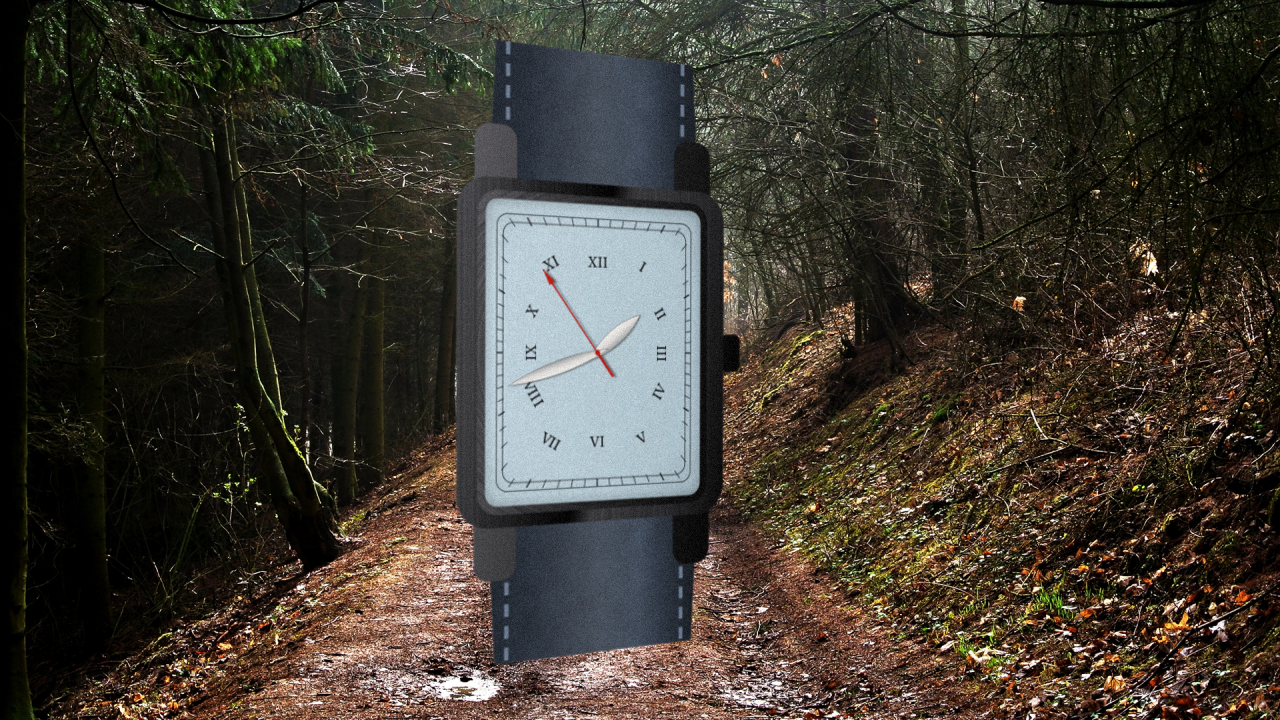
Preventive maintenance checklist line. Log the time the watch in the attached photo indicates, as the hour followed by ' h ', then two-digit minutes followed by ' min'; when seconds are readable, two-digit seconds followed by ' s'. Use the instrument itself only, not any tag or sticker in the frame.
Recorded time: 1 h 41 min 54 s
